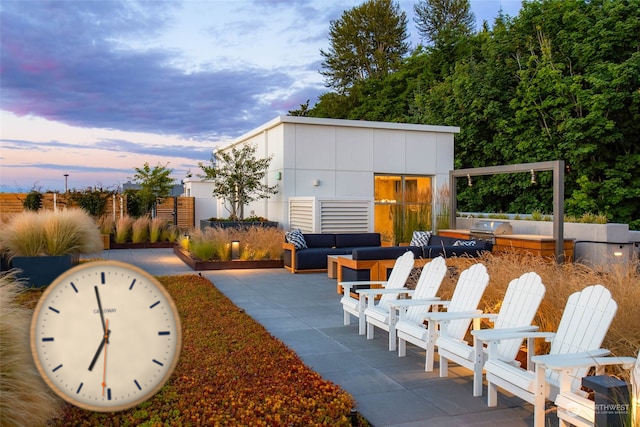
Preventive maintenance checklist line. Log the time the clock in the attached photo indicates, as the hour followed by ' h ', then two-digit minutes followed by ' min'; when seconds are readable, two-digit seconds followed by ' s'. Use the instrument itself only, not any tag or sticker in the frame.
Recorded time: 6 h 58 min 31 s
